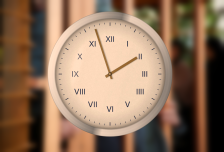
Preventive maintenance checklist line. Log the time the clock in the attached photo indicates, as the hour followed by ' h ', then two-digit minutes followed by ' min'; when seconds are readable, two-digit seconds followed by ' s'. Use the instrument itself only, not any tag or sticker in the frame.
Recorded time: 1 h 57 min
